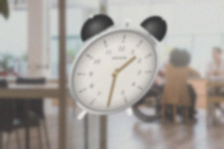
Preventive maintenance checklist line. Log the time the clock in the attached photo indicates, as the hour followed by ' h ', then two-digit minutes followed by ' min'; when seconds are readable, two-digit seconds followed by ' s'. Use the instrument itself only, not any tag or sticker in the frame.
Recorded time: 1 h 30 min
